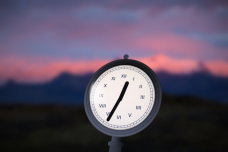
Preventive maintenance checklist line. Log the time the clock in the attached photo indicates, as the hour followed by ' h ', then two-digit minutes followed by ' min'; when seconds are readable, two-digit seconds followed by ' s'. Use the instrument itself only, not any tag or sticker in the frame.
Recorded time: 12 h 34 min
